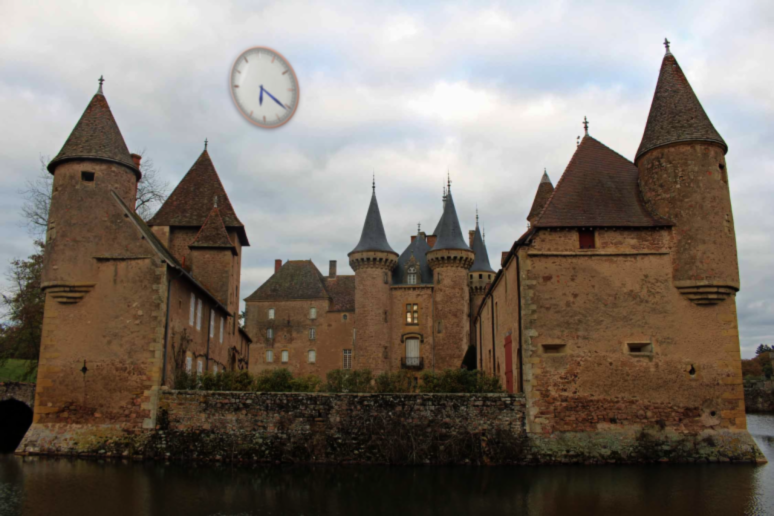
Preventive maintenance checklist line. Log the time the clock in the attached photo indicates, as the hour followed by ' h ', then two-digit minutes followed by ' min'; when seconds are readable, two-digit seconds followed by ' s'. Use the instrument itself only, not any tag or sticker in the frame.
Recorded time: 6 h 21 min
